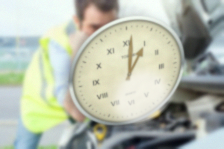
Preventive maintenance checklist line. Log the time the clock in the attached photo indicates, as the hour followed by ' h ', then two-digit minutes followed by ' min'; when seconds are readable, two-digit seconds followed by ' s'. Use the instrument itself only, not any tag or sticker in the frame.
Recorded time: 1 h 01 min
